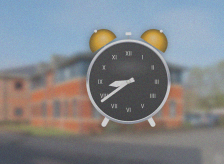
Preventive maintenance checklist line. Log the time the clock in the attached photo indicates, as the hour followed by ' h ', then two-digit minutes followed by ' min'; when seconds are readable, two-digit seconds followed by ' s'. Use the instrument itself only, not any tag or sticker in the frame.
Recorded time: 8 h 39 min
